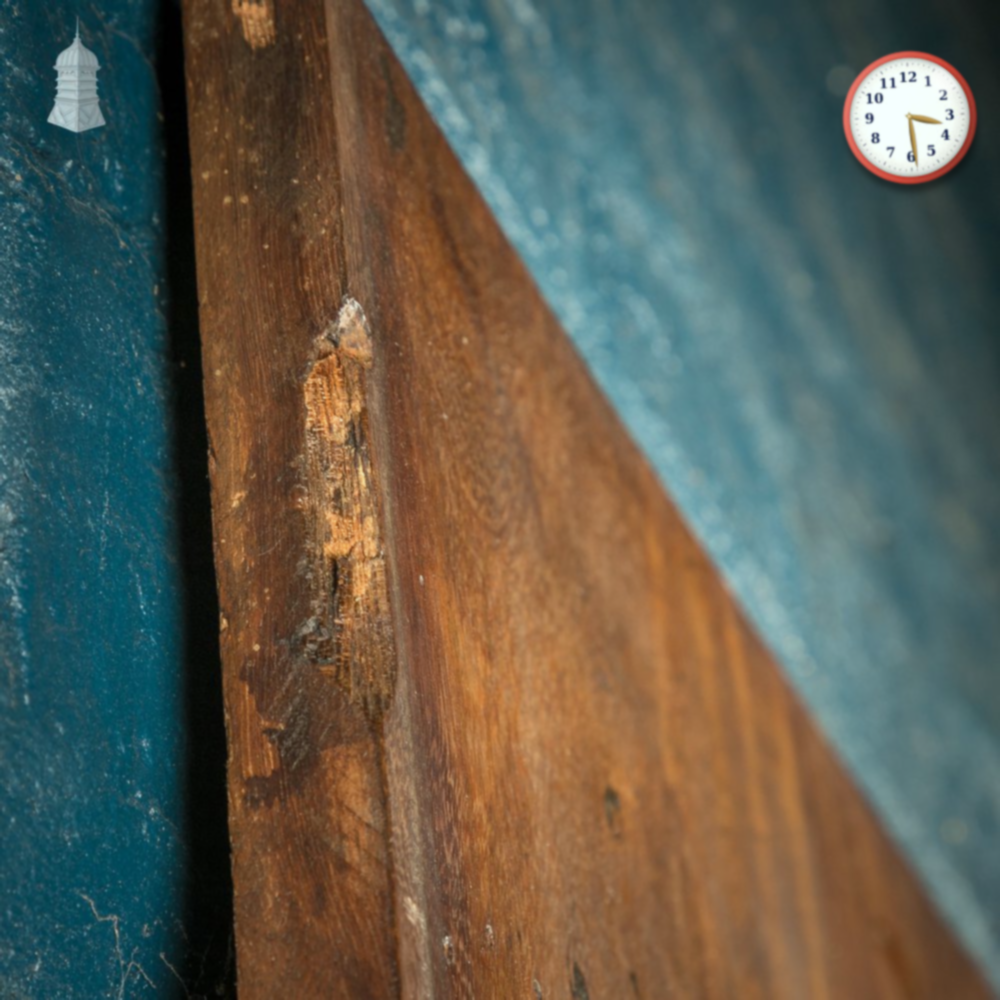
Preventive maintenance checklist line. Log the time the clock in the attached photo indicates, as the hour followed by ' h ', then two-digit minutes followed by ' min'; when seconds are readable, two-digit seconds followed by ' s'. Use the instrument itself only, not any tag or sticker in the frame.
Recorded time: 3 h 29 min
